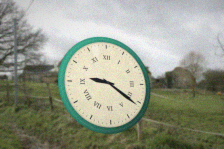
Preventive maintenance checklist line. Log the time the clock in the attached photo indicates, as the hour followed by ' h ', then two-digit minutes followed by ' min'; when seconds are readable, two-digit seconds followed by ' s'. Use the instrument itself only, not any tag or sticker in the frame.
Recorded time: 9 h 21 min
